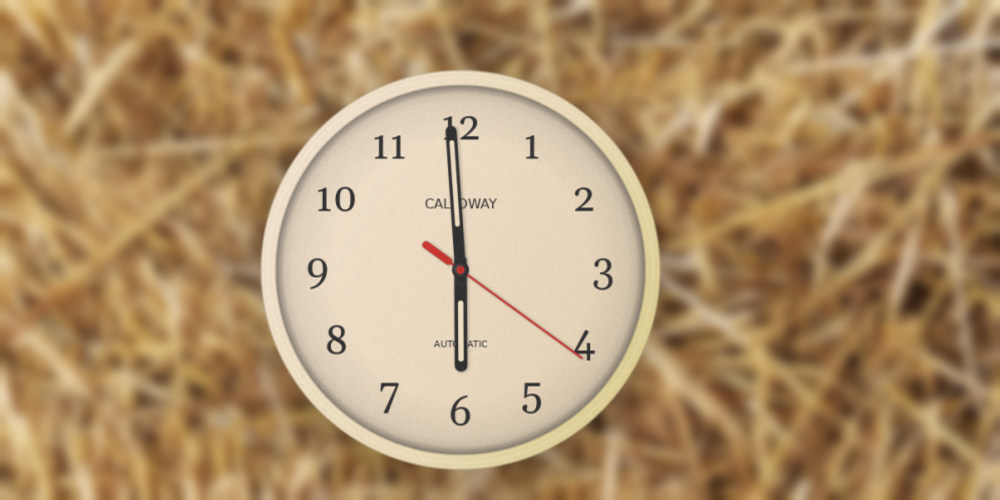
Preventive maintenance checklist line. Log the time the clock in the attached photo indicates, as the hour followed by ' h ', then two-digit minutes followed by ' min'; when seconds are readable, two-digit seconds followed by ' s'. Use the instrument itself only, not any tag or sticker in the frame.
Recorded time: 5 h 59 min 21 s
